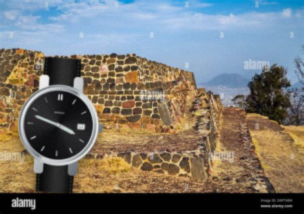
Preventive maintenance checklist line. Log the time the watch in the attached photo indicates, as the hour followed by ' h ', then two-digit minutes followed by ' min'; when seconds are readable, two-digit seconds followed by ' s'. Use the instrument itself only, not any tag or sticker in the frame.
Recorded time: 3 h 48 min
